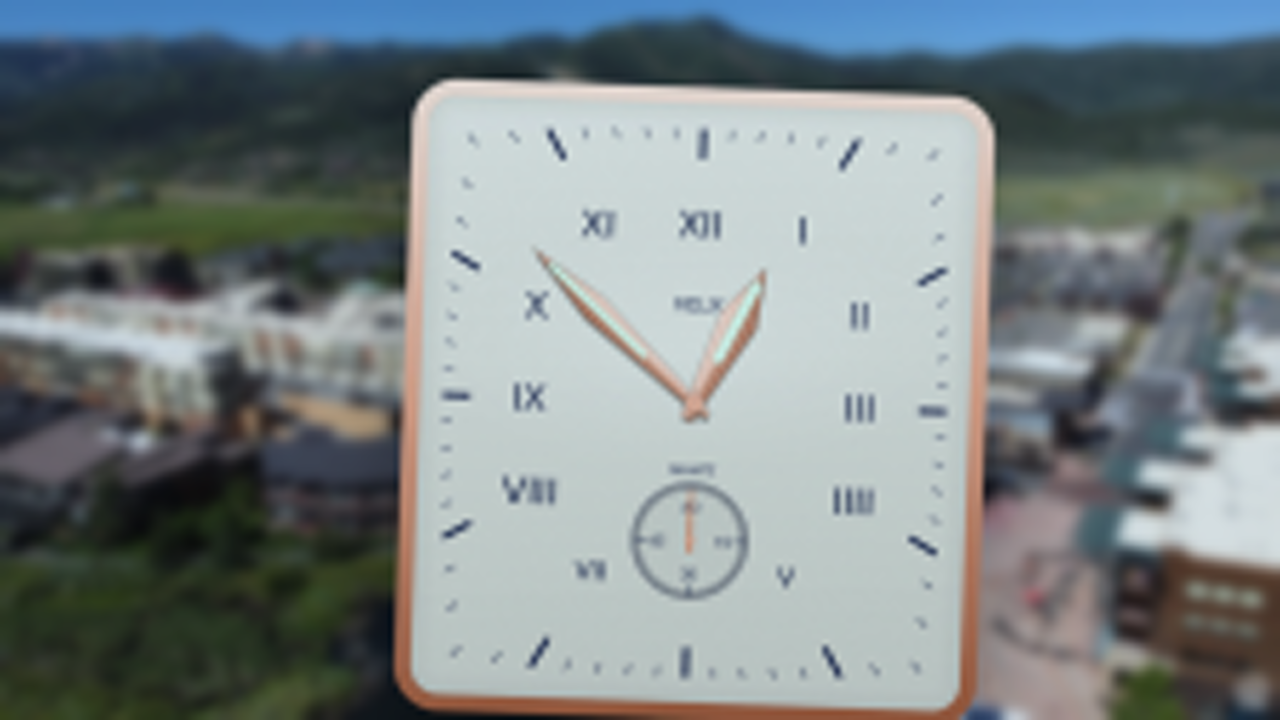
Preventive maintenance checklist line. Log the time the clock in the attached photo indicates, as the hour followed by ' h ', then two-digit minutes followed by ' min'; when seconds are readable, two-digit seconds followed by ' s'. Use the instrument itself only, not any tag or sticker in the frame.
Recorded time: 12 h 52 min
